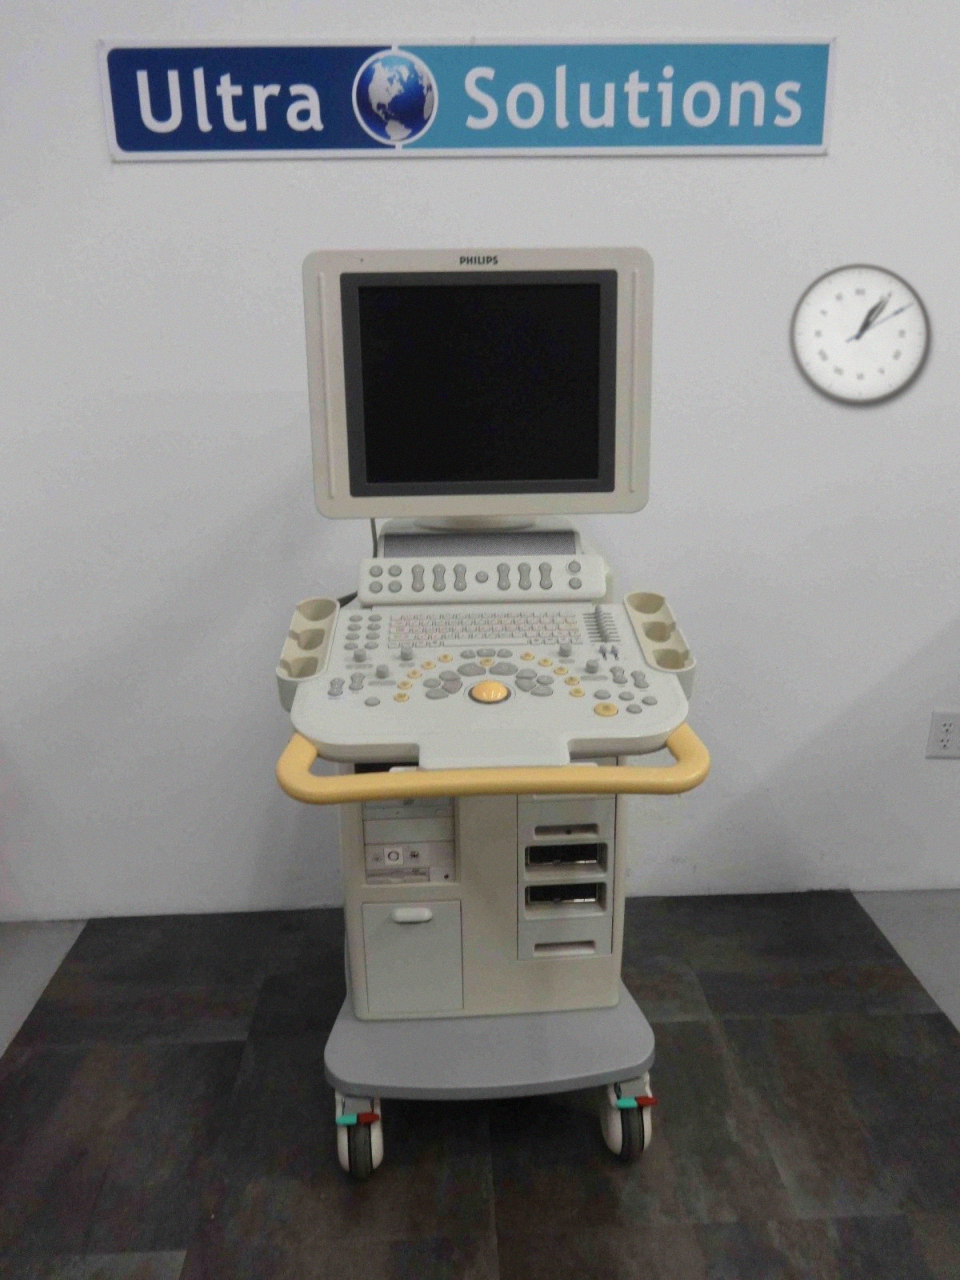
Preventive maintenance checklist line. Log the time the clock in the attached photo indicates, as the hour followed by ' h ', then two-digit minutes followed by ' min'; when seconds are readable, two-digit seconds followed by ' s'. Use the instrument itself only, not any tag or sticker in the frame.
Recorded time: 1 h 06 min 10 s
